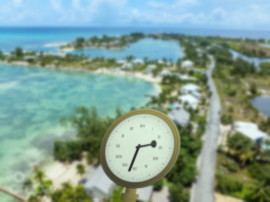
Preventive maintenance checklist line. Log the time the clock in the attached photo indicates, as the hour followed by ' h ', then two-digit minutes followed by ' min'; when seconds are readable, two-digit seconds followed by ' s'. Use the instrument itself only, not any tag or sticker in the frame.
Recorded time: 2 h 32 min
